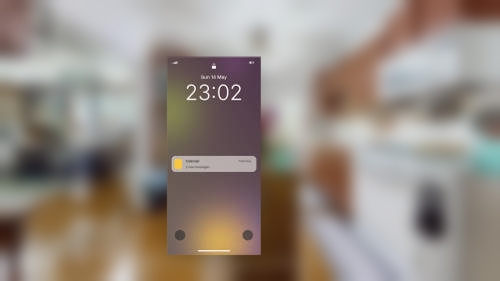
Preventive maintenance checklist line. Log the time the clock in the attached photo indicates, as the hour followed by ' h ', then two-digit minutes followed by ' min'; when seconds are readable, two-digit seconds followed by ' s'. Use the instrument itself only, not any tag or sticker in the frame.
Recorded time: 23 h 02 min
